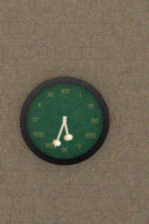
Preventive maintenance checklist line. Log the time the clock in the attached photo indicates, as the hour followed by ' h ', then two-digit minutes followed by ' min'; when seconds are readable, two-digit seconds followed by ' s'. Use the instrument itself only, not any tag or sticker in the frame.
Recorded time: 5 h 33 min
